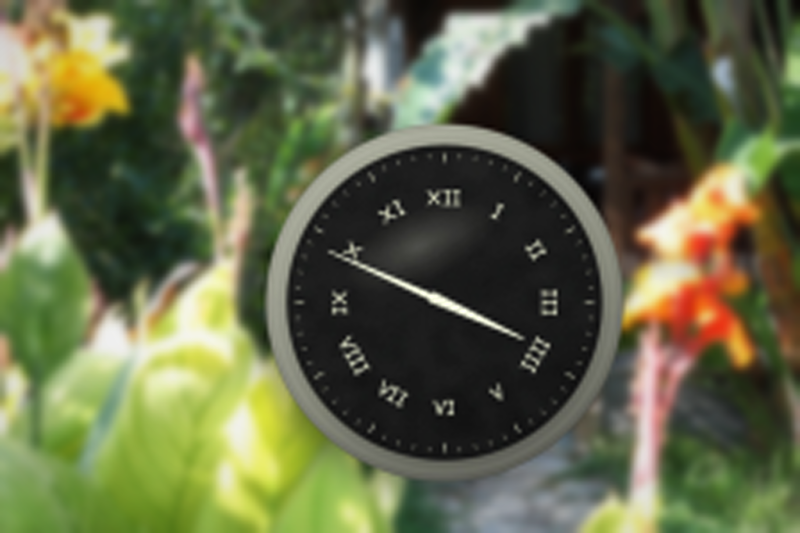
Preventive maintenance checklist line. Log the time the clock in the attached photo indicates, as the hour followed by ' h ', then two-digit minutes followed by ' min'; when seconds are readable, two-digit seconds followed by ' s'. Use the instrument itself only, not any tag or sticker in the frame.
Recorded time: 3 h 49 min
